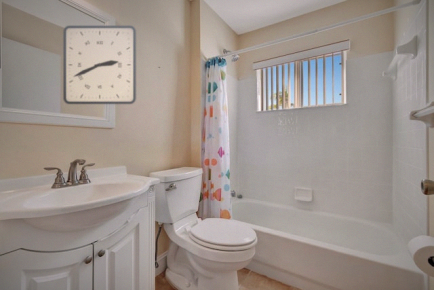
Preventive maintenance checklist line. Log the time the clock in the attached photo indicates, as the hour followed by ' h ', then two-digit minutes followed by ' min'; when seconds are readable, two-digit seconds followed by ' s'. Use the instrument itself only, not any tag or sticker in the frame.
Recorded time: 2 h 41 min
